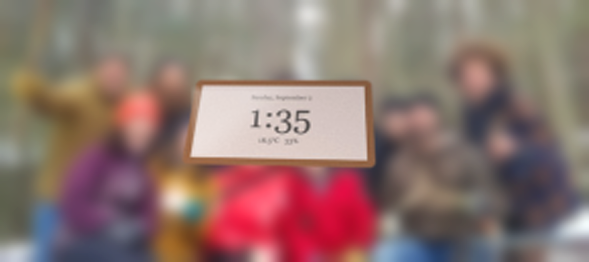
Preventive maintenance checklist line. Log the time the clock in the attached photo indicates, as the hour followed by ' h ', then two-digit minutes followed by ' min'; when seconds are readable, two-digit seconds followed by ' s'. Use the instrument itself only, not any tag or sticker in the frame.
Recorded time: 1 h 35 min
